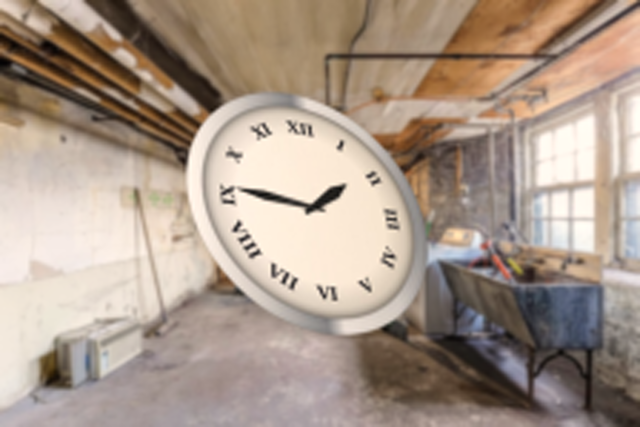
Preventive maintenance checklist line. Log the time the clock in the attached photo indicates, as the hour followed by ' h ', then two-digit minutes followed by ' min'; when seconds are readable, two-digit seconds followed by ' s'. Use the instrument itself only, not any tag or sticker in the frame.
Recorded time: 1 h 46 min
